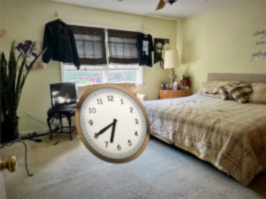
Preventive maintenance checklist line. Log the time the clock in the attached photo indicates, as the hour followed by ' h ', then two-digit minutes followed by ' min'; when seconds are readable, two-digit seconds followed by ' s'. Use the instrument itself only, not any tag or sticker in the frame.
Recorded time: 6 h 40 min
